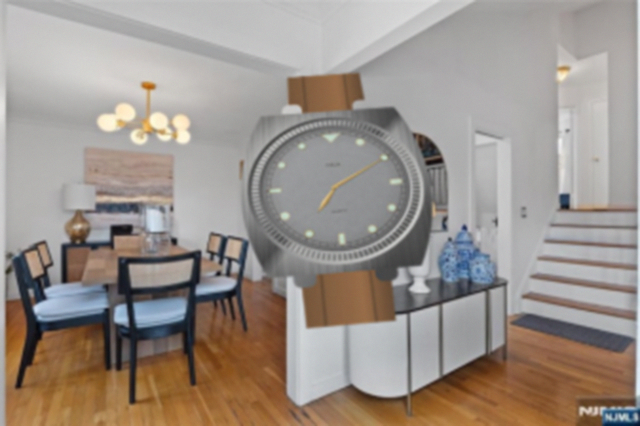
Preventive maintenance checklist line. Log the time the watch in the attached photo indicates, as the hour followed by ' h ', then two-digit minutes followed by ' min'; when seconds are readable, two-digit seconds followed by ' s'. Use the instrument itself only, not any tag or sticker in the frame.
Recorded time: 7 h 10 min
